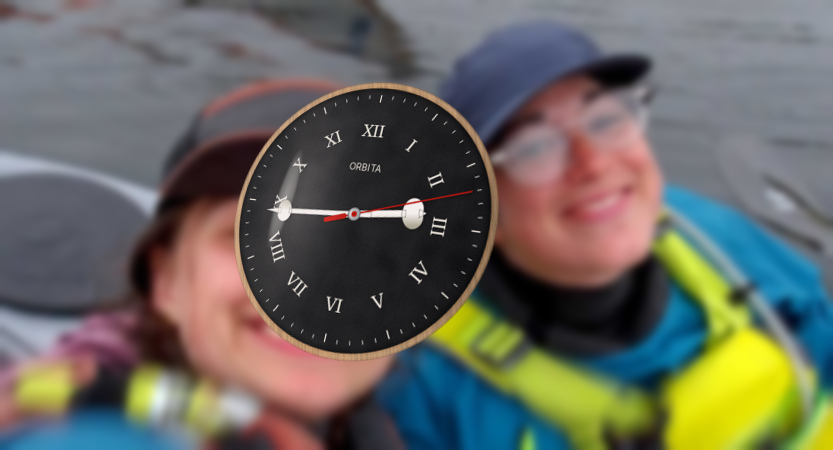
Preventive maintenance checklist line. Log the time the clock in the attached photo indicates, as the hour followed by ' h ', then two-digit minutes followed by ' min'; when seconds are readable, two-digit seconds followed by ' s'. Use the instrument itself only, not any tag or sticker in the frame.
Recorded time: 2 h 44 min 12 s
